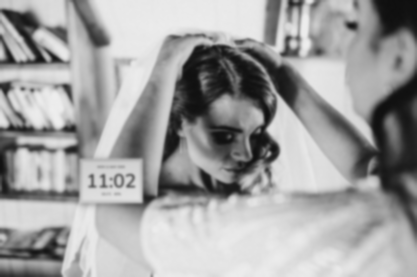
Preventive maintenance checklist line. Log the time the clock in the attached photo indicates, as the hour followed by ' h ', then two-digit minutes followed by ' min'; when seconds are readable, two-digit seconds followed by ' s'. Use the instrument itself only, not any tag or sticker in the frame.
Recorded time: 11 h 02 min
